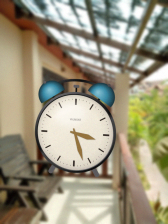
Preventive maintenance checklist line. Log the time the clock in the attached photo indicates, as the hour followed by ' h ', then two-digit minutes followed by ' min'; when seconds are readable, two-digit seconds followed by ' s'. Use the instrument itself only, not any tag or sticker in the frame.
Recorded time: 3 h 27 min
